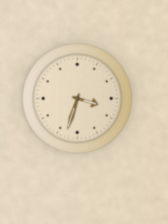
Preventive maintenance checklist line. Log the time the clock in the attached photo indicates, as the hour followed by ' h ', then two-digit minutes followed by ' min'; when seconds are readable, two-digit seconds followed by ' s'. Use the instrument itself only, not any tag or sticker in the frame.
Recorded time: 3 h 33 min
